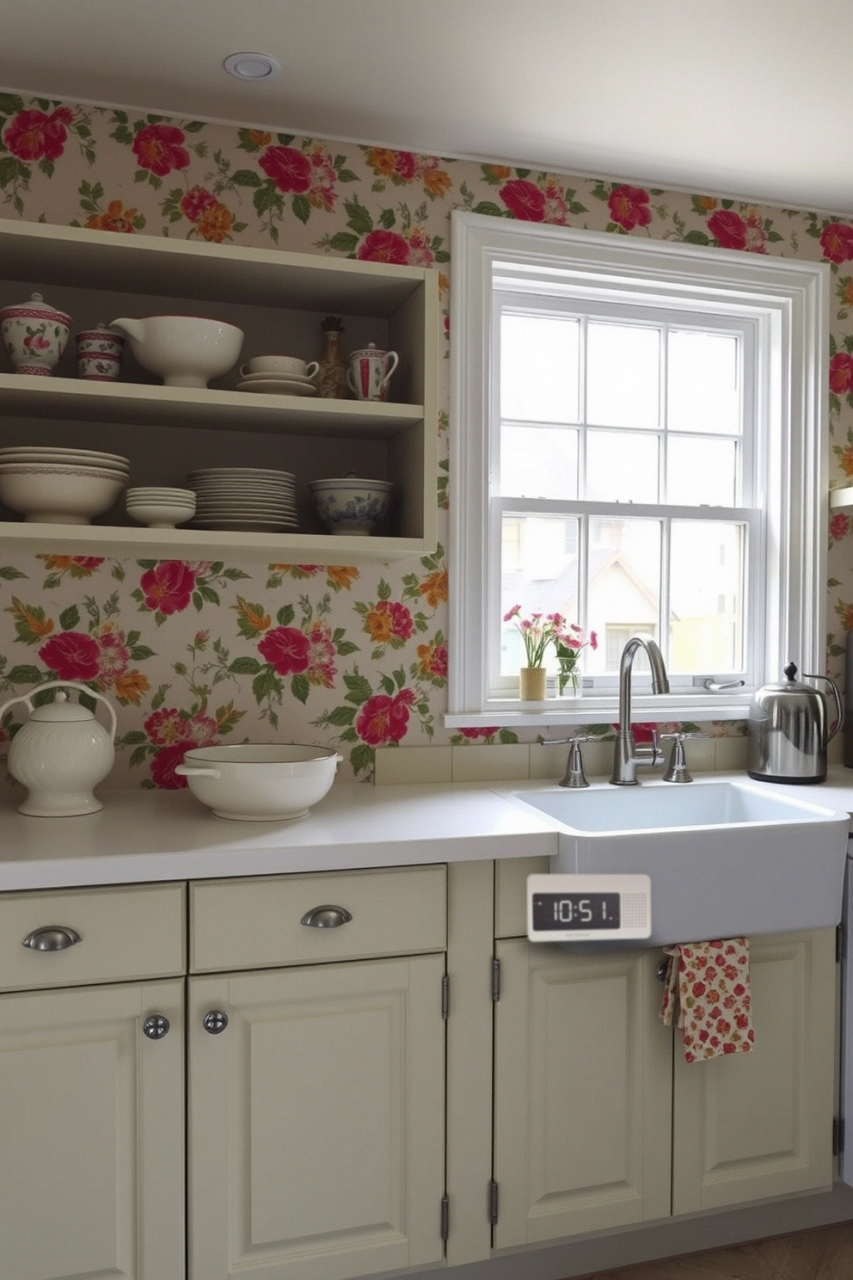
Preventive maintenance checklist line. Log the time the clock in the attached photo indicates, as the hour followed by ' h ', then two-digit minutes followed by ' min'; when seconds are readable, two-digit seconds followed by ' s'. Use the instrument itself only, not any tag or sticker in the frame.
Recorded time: 10 h 51 min
